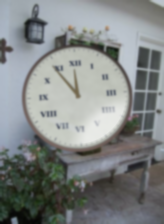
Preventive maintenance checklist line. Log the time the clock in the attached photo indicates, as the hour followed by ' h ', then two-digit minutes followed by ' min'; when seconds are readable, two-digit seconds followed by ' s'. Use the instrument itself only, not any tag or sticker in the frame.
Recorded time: 11 h 54 min
